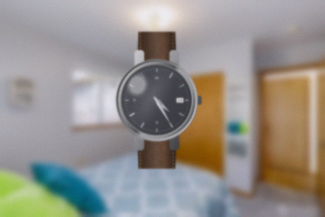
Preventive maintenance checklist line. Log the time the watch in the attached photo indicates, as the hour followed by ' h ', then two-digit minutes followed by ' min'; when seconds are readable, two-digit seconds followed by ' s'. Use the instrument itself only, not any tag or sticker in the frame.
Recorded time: 4 h 25 min
